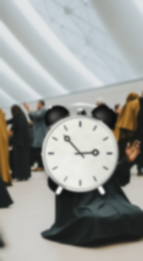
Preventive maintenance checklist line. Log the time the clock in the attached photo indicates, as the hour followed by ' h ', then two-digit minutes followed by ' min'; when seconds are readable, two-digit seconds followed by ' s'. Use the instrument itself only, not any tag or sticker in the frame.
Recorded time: 2 h 53 min
